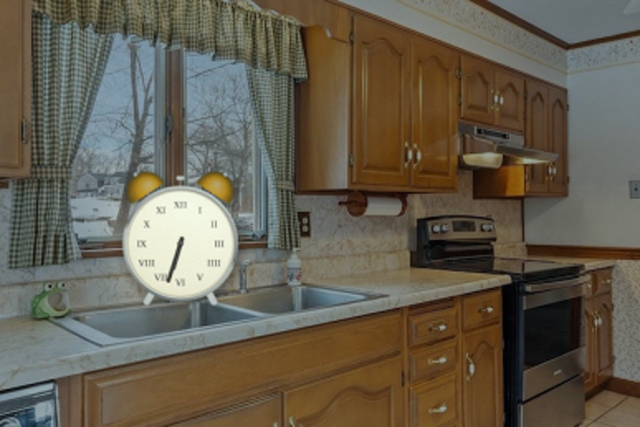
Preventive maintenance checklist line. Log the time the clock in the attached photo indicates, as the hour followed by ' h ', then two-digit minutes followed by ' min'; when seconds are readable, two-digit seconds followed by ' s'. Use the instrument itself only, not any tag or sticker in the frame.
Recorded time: 6 h 33 min
